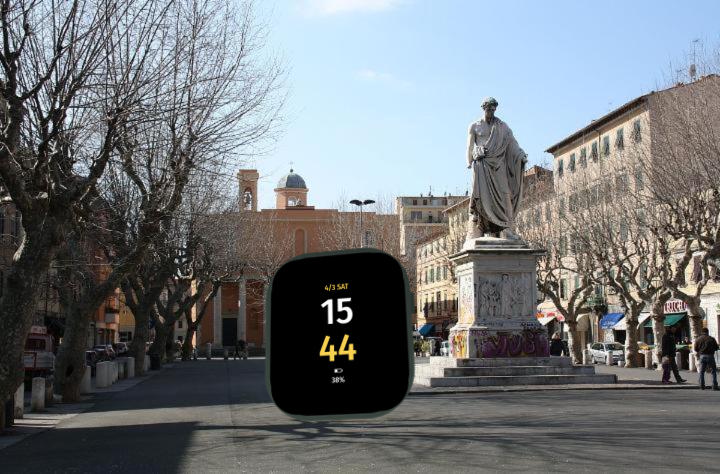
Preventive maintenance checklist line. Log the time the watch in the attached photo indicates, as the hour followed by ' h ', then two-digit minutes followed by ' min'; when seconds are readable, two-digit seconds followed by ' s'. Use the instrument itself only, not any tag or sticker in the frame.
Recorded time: 15 h 44 min
